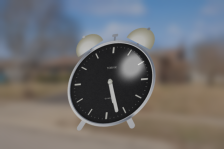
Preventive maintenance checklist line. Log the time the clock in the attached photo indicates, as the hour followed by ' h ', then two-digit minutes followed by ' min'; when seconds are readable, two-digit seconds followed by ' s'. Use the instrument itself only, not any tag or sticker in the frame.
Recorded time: 5 h 27 min
